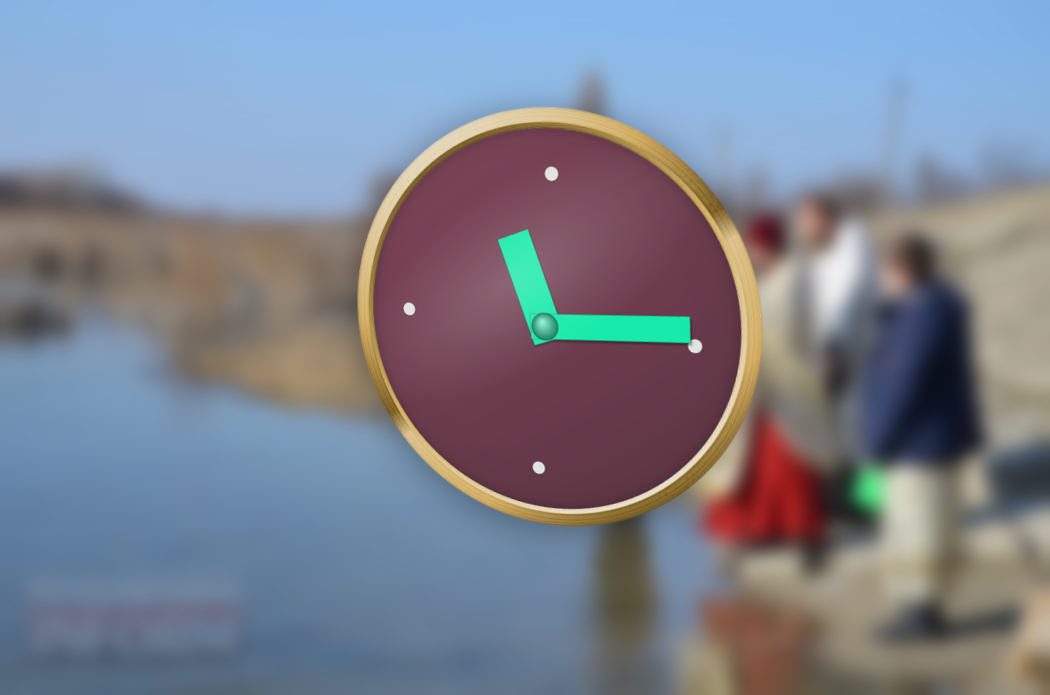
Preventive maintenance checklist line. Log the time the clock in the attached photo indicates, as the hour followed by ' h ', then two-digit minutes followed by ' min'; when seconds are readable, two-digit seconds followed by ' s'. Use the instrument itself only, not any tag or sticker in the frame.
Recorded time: 11 h 14 min
